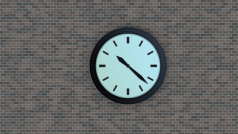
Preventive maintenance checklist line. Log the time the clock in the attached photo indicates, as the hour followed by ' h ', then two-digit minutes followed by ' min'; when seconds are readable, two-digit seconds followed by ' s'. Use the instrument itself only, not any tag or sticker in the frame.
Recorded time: 10 h 22 min
